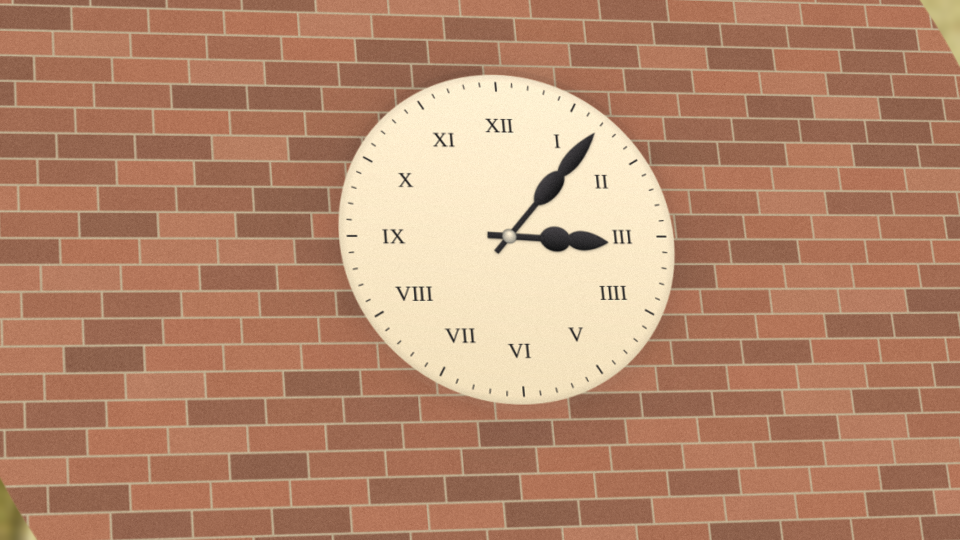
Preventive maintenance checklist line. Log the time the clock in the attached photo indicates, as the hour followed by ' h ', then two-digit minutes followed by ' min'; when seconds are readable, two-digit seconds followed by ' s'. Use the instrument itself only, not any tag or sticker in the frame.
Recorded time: 3 h 07 min
